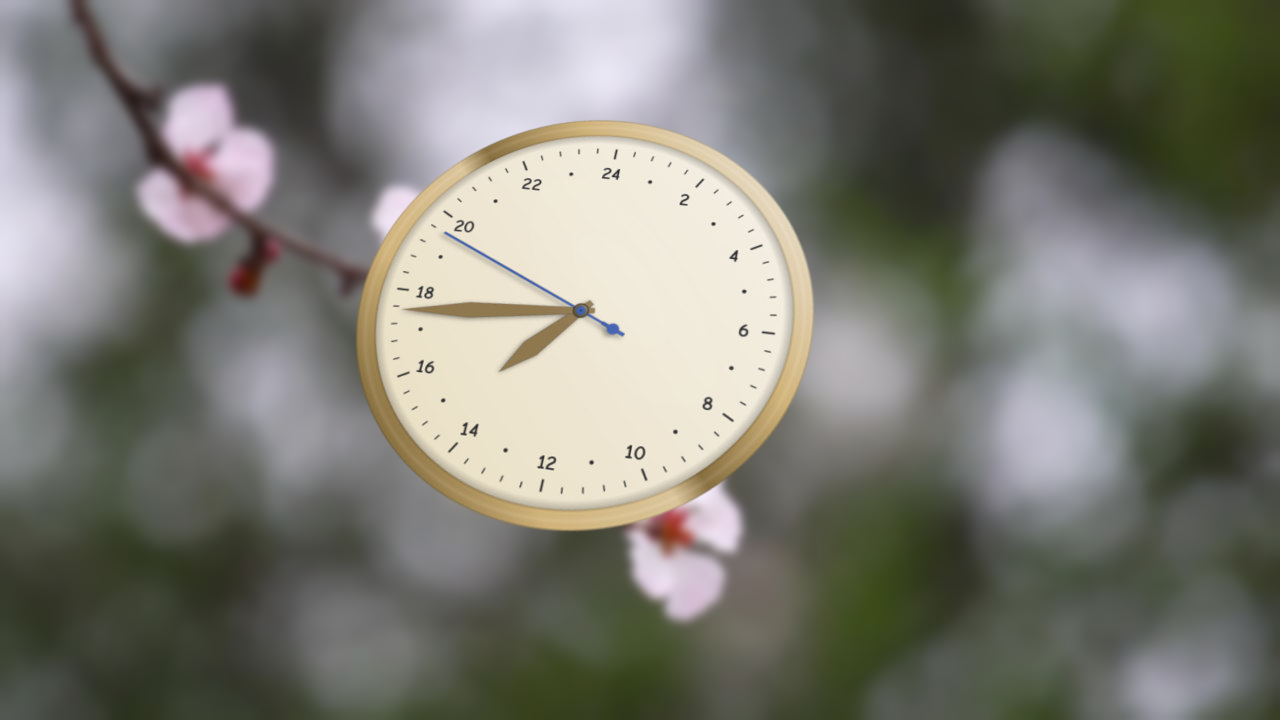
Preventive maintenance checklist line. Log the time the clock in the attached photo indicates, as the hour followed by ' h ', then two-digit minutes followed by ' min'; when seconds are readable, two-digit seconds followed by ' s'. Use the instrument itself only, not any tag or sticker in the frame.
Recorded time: 14 h 43 min 49 s
